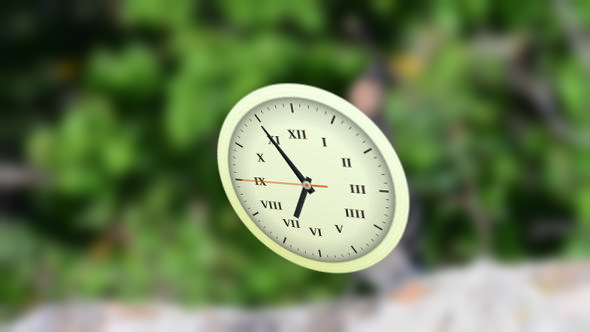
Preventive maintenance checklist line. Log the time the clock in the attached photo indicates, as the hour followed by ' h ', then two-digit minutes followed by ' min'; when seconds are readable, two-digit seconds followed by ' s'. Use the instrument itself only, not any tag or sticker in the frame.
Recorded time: 6 h 54 min 45 s
